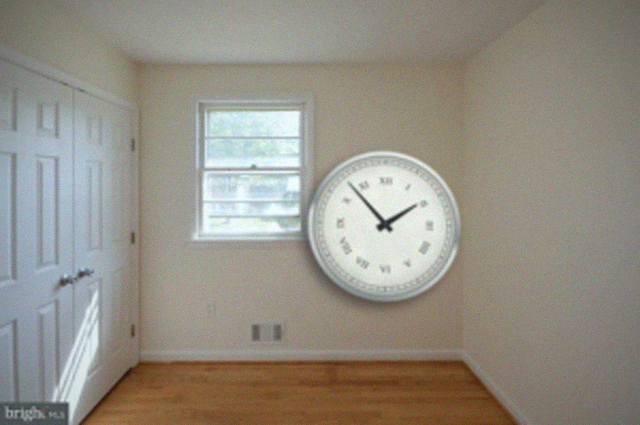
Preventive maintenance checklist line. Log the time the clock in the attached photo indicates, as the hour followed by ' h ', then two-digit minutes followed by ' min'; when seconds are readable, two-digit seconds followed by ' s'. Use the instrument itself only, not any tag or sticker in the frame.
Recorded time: 1 h 53 min
